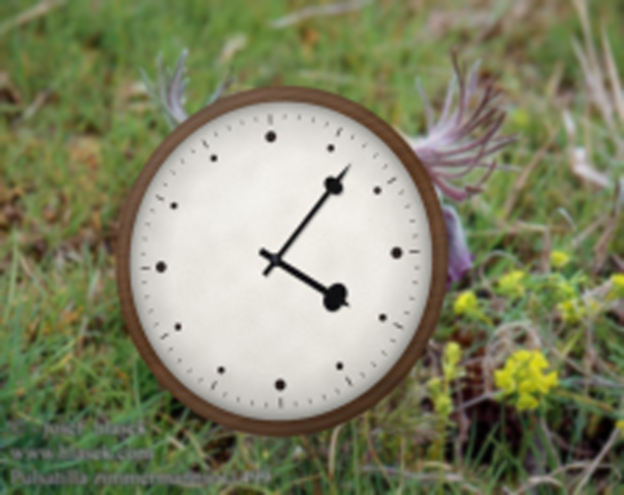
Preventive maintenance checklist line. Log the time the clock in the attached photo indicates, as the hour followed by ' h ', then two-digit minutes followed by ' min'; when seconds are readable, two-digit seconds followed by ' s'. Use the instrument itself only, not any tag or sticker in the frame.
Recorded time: 4 h 07 min
